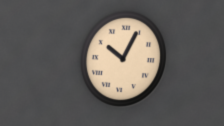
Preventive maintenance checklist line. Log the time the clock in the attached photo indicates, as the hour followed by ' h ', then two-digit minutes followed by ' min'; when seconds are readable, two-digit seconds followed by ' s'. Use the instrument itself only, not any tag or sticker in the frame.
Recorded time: 10 h 04 min
